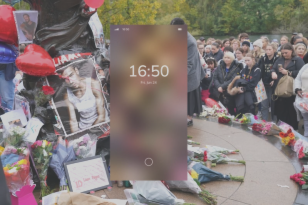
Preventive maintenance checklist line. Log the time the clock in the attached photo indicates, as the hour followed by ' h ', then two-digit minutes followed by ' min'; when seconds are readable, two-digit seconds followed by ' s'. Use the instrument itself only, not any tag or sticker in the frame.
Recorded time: 16 h 50 min
